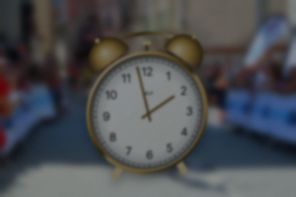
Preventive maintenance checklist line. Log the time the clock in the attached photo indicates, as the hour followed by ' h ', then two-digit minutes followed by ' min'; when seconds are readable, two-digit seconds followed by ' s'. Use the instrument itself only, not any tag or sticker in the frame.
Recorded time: 1 h 58 min
